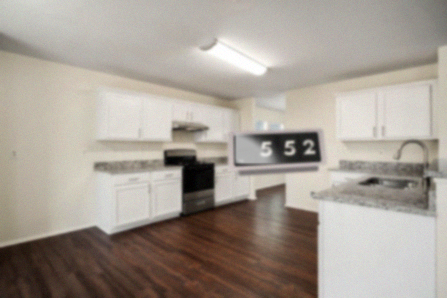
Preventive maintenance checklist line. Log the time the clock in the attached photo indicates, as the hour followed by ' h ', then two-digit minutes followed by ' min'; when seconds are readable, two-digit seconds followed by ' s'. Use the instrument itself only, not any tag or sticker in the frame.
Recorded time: 5 h 52 min
